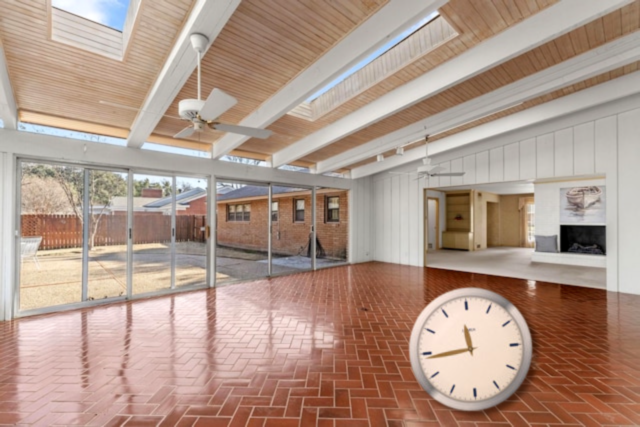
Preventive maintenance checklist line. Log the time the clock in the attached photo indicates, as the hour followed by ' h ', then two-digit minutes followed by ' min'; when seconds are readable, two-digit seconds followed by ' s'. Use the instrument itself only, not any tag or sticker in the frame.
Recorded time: 11 h 44 min
